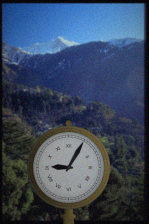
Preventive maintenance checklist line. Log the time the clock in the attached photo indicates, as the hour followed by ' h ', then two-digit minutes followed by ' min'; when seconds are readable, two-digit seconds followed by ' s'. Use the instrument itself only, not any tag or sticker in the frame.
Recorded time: 9 h 05 min
